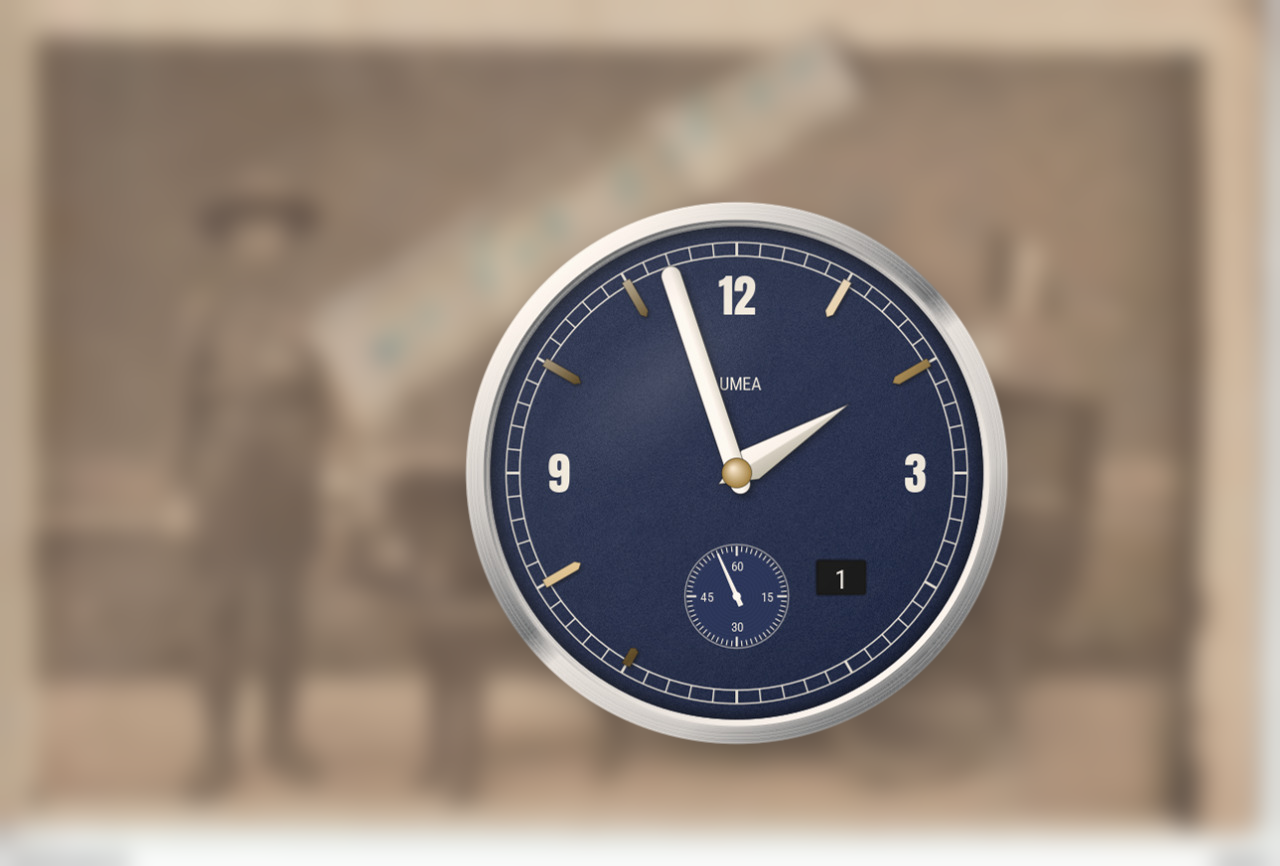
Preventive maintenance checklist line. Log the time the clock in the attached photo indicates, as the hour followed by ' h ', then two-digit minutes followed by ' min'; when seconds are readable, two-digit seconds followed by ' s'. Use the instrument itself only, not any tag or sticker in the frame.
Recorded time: 1 h 56 min 56 s
